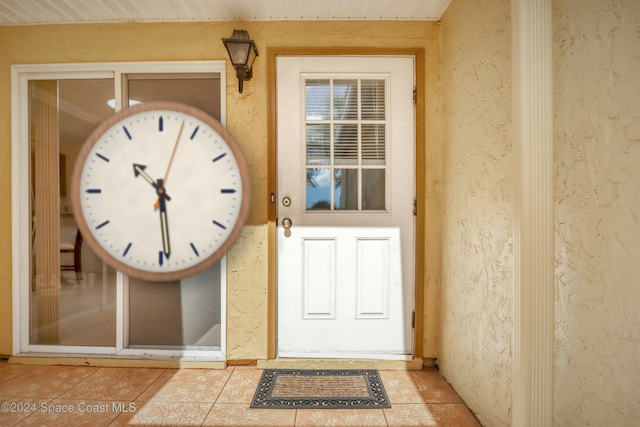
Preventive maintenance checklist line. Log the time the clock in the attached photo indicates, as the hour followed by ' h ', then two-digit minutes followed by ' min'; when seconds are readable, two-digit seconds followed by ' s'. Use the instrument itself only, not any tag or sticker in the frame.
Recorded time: 10 h 29 min 03 s
